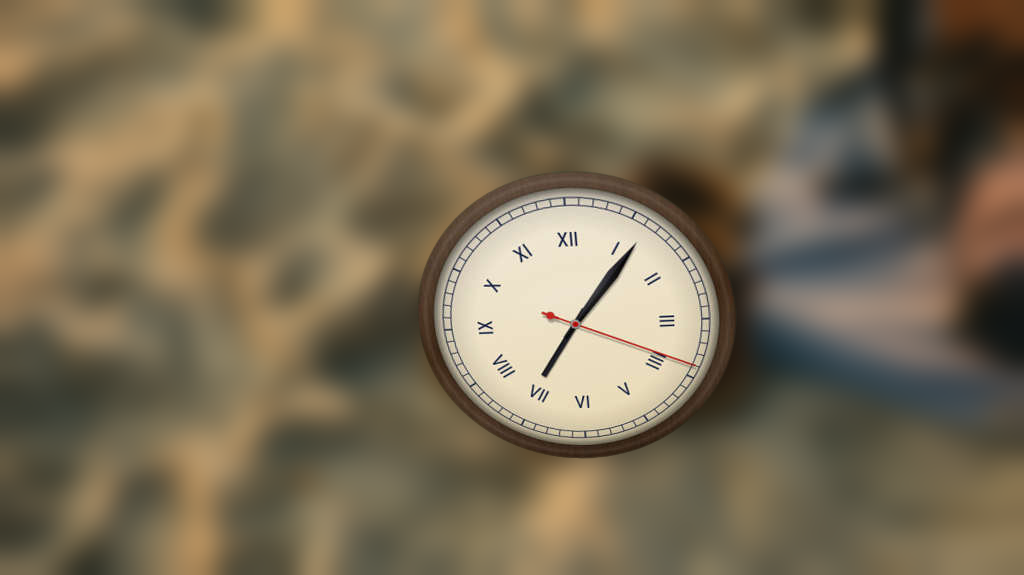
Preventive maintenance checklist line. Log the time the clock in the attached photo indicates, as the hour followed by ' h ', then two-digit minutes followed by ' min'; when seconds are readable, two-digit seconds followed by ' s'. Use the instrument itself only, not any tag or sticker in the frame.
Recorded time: 7 h 06 min 19 s
